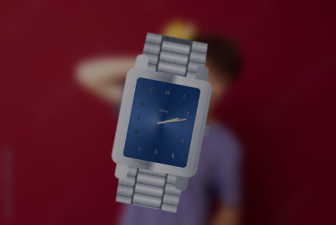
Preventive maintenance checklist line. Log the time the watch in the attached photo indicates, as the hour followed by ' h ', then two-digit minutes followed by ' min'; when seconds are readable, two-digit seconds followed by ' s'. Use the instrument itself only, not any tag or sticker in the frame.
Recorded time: 2 h 12 min
